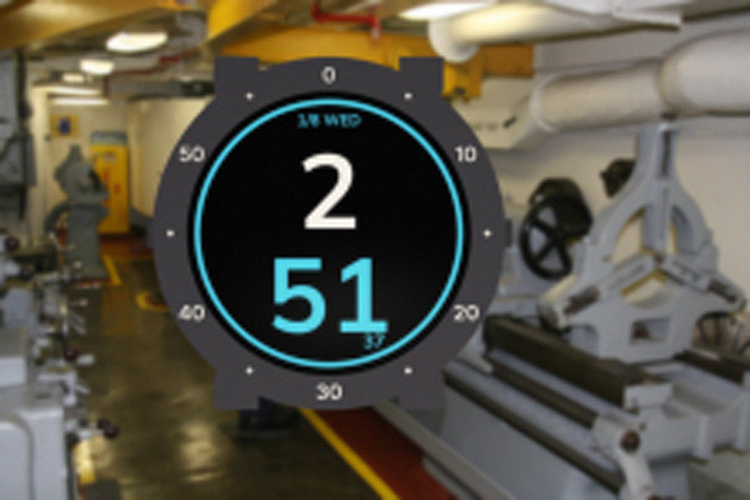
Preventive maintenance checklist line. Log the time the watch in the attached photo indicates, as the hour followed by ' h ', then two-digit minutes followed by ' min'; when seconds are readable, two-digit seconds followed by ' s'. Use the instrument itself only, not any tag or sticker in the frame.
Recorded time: 2 h 51 min
